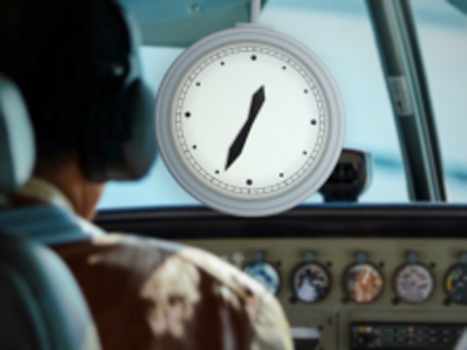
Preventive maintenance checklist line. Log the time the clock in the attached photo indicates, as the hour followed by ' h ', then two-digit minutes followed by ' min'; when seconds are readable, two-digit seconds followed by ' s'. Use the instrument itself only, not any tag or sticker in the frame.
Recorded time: 12 h 34 min
